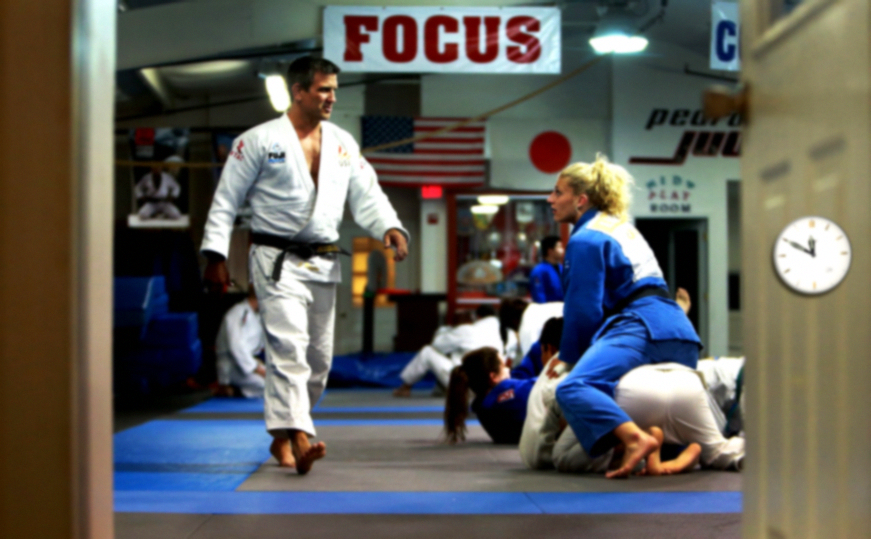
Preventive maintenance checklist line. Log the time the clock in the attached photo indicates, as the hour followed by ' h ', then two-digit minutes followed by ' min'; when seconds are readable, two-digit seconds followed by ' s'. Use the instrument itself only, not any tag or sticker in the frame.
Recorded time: 11 h 50 min
